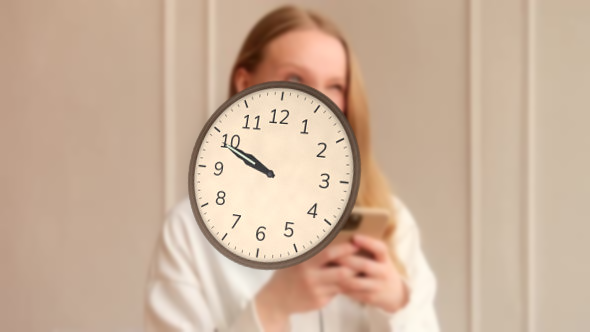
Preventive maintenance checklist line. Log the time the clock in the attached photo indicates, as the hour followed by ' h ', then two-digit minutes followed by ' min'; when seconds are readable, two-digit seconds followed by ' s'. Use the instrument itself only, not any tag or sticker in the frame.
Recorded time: 9 h 49 min
